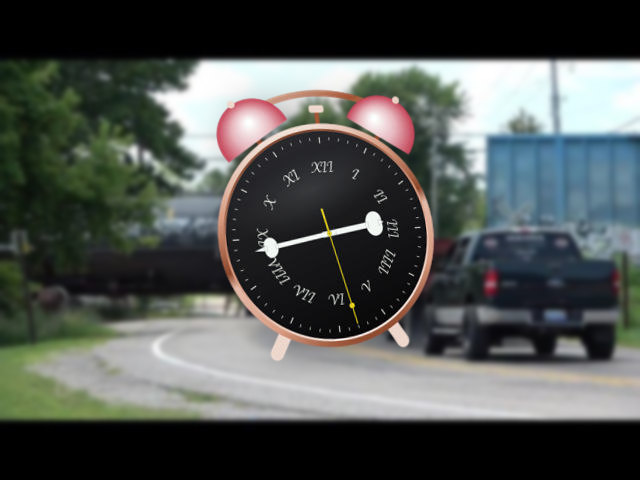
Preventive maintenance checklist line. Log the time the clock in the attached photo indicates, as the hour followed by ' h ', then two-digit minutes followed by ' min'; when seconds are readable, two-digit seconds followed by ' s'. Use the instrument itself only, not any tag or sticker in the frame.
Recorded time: 2 h 43 min 28 s
